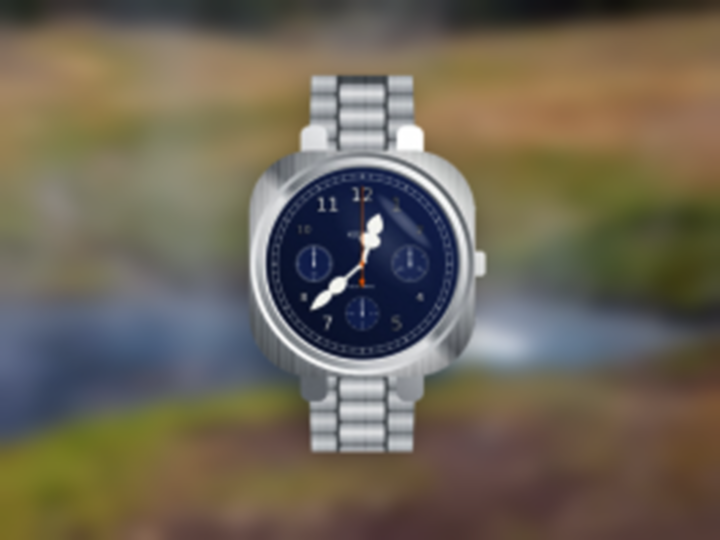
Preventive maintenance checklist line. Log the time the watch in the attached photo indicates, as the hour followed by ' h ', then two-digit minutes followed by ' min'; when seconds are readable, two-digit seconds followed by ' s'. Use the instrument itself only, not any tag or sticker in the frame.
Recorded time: 12 h 38 min
